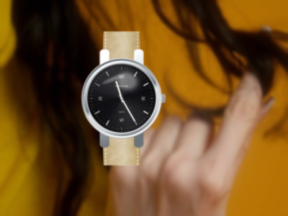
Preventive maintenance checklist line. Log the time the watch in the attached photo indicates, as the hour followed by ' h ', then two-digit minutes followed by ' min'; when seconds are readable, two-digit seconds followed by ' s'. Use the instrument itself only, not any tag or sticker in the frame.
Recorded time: 11 h 25 min
